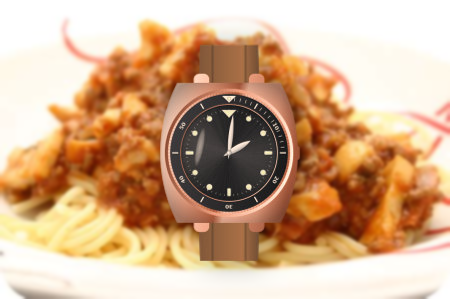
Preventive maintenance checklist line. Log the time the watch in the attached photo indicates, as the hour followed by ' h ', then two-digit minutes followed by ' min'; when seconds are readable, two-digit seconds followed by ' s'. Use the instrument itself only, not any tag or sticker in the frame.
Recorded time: 2 h 01 min
